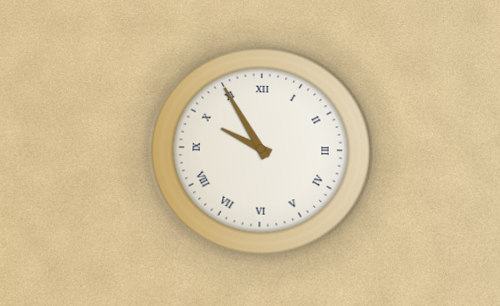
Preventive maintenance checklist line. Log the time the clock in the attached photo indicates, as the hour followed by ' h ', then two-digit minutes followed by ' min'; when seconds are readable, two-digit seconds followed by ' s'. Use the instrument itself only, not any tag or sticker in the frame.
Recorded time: 9 h 55 min
